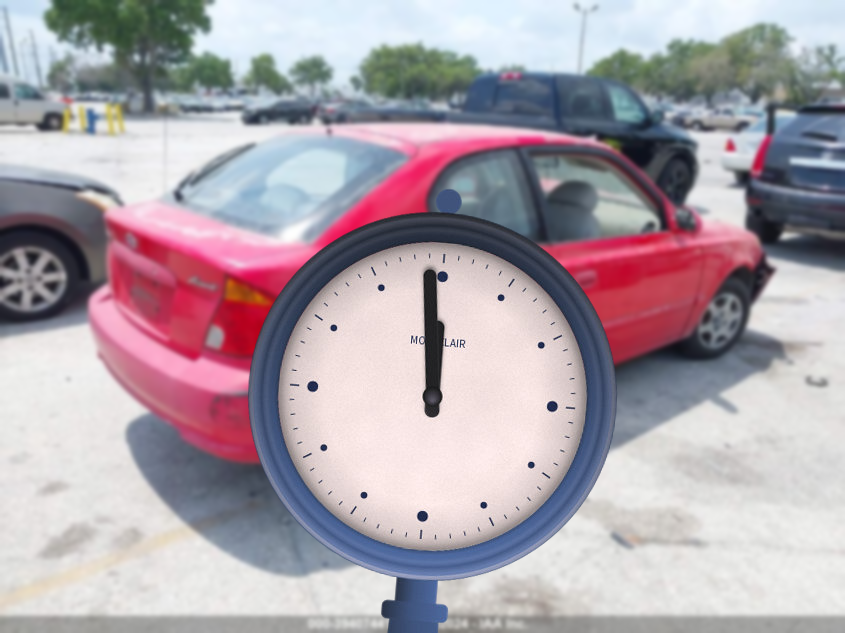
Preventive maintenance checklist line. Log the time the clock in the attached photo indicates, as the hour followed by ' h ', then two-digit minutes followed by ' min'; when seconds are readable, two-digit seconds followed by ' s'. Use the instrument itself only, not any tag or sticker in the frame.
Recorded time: 11 h 59 min
